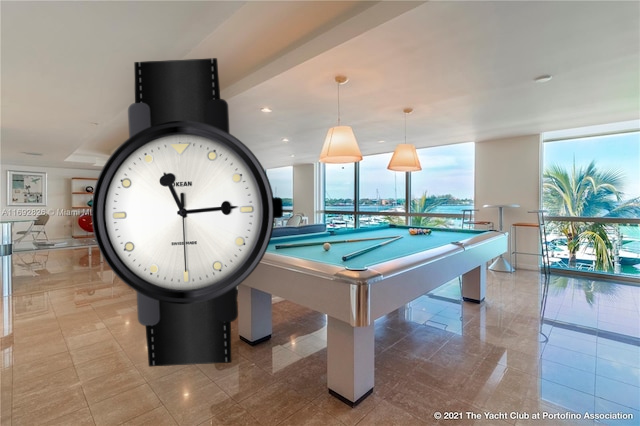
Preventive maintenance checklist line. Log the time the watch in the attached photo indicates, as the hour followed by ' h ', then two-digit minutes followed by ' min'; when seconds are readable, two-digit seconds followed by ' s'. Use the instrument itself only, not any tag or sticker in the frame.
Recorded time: 11 h 14 min 30 s
